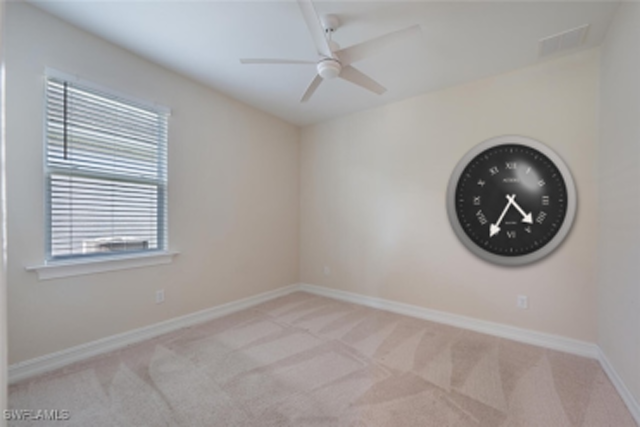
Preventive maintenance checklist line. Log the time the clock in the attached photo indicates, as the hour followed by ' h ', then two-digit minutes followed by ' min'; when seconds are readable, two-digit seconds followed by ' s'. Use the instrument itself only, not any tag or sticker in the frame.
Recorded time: 4 h 35 min
